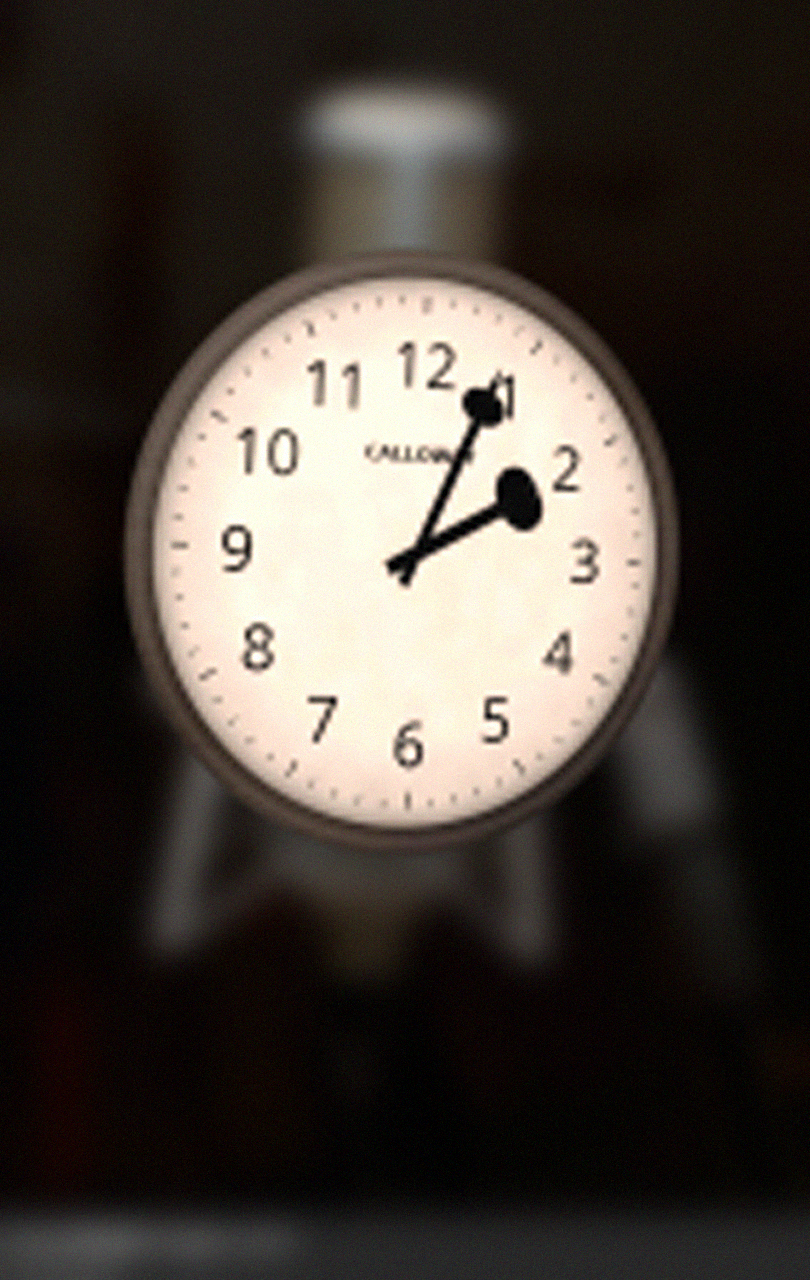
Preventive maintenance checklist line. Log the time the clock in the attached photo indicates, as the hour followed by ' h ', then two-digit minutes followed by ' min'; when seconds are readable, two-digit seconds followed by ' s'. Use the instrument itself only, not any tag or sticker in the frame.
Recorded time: 2 h 04 min
